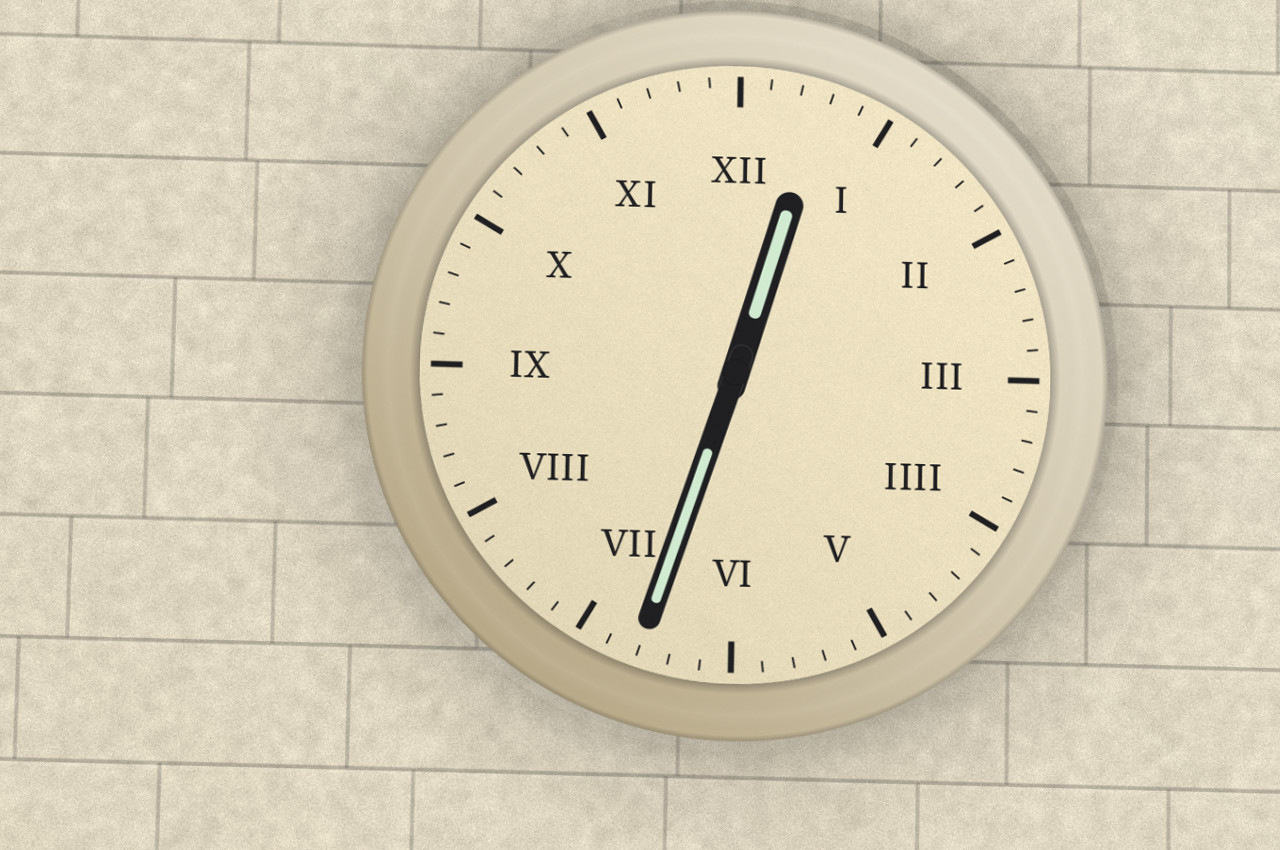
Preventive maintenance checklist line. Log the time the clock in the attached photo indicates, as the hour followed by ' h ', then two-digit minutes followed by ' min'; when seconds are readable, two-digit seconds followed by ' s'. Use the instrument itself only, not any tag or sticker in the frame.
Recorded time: 12 h 33 min
